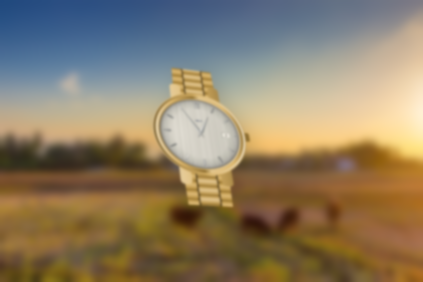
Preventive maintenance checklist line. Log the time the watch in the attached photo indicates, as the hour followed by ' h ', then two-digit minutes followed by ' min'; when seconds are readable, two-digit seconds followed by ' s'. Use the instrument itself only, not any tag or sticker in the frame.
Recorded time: 12 h 55 min
